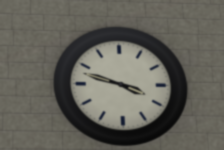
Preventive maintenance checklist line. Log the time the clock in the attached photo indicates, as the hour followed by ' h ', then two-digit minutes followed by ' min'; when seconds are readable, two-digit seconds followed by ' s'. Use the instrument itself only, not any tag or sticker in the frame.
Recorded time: 3 h 48 min
